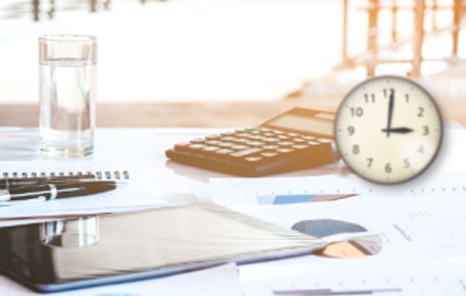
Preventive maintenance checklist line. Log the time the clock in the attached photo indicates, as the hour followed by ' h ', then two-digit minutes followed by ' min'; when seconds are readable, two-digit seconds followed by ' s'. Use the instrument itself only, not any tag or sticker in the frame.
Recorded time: 3 h 01 min
